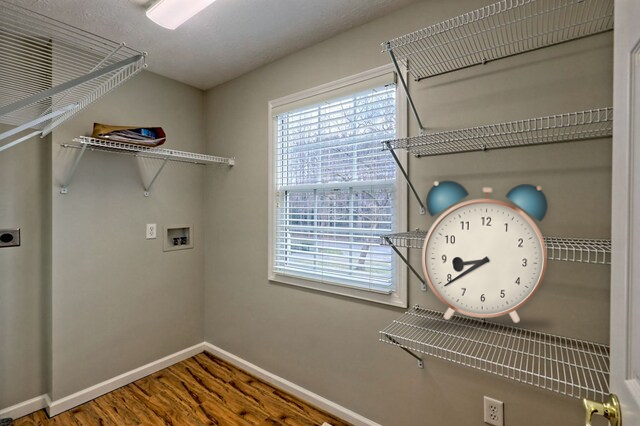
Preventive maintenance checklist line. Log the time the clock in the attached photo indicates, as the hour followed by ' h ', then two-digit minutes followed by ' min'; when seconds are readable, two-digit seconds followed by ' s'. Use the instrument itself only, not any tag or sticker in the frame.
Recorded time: 8 h 39 min
